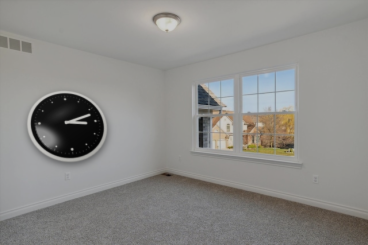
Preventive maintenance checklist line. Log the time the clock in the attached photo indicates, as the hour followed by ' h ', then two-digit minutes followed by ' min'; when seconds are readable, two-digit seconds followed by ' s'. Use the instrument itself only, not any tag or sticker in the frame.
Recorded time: 3 h 12 min
